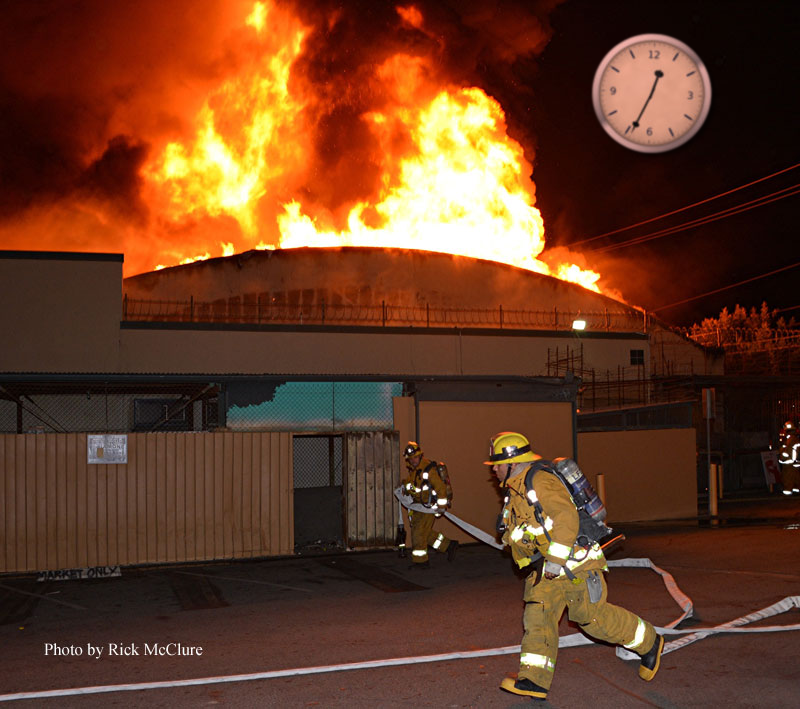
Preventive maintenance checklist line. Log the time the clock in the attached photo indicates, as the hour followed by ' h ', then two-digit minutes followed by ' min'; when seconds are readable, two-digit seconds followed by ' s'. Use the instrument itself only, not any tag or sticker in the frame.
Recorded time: 12 h 34 min
